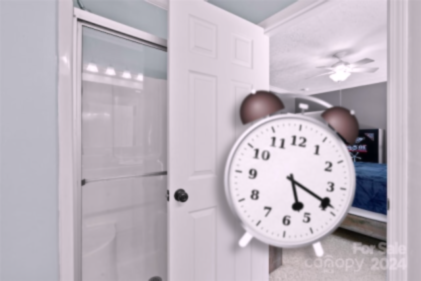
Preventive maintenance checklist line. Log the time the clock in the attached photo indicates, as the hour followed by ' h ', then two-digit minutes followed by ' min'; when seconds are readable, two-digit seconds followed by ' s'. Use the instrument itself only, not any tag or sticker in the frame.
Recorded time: 5 h 19 min
